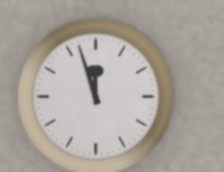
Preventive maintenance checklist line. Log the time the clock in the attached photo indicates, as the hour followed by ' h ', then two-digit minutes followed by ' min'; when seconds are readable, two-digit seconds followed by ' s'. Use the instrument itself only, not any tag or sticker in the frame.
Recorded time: 11 h 57 min
